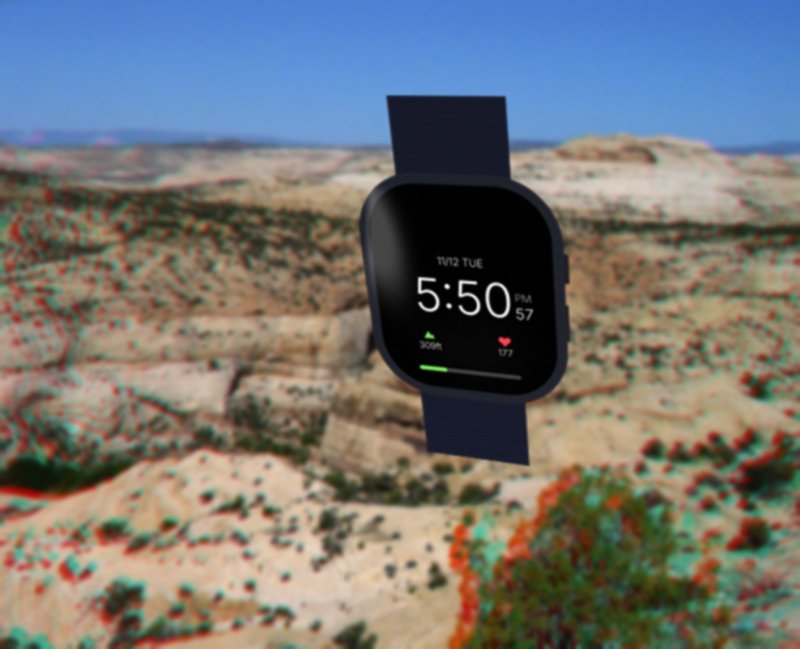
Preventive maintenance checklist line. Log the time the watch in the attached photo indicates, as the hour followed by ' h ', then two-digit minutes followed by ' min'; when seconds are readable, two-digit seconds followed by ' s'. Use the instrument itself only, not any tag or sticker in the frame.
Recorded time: 5 h 50 min 57 s
